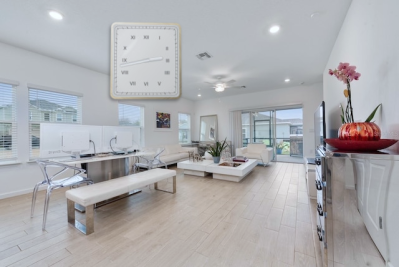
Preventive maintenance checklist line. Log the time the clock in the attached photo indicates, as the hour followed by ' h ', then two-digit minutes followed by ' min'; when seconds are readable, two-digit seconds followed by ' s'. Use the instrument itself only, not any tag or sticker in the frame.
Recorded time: 2 h 43 min
